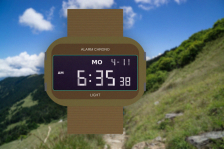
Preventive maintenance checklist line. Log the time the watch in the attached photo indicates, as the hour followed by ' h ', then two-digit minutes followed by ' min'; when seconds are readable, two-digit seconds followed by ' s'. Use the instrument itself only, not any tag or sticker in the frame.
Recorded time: 6 h 35 min 38 s
